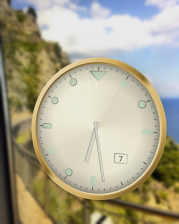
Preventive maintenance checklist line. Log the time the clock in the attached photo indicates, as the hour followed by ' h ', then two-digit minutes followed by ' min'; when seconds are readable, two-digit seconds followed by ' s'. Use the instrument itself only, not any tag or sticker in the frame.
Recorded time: 6 h 28 min
